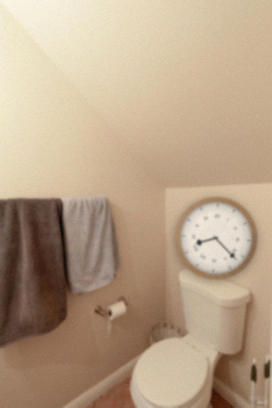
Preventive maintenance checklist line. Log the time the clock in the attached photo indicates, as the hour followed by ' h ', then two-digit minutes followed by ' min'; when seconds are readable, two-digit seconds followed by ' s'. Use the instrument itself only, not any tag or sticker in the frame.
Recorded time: 8 h 22 min
